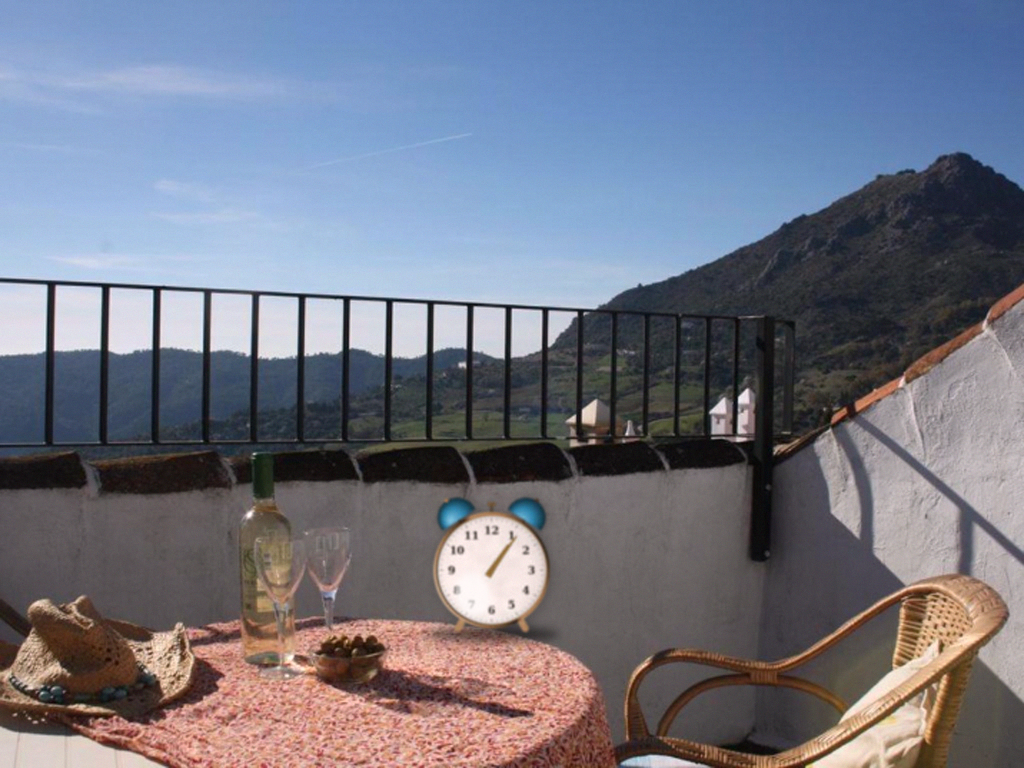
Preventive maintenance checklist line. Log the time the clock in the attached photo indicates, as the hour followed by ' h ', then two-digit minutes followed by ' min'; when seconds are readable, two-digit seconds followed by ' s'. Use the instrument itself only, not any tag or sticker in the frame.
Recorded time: 1 h 06 min
